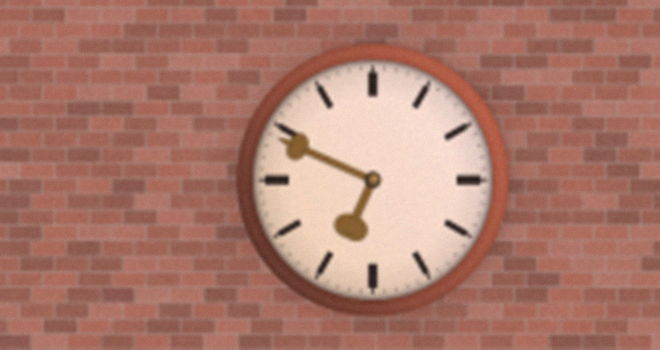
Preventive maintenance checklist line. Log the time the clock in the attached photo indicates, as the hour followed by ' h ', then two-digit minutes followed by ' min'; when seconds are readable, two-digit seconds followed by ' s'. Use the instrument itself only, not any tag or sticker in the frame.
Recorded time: 6 h 49 min
